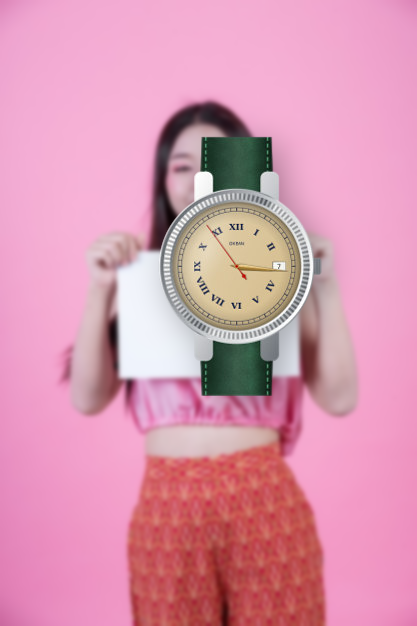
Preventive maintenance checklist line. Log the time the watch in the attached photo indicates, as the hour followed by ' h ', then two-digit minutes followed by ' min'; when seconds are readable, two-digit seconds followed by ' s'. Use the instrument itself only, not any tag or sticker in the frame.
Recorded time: 3 h 15 min 54 s
